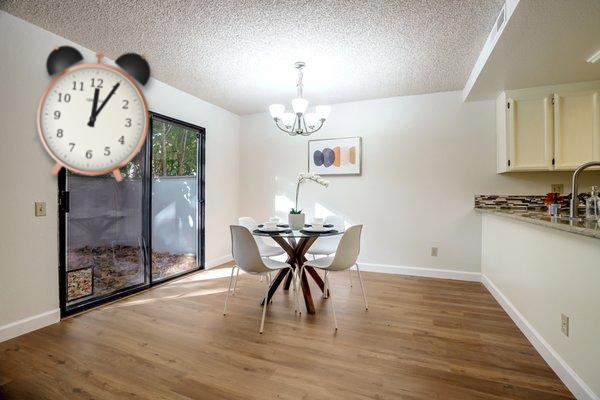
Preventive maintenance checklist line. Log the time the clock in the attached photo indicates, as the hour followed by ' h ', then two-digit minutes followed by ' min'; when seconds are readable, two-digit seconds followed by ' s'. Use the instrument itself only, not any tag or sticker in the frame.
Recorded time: 12 h 05 min
